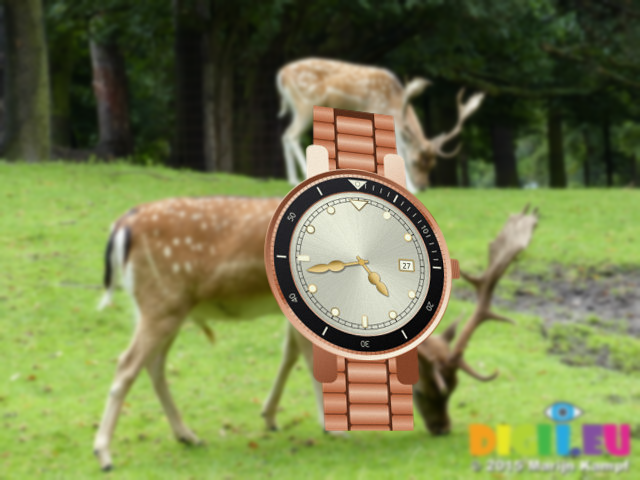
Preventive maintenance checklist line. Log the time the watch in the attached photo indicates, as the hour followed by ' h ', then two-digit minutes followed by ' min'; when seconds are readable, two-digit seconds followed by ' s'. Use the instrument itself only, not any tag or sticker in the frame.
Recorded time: 4 h 43 min
